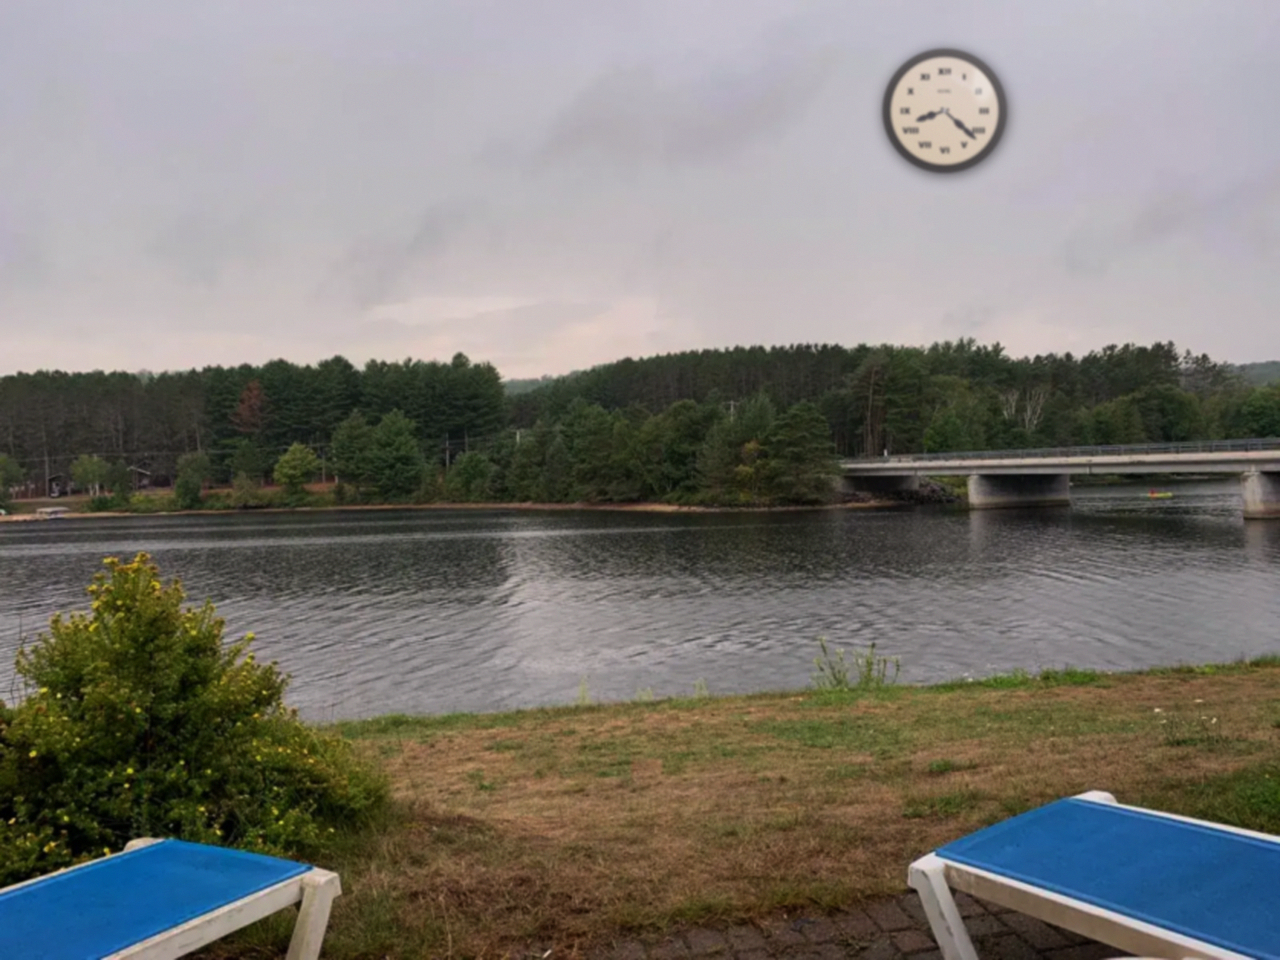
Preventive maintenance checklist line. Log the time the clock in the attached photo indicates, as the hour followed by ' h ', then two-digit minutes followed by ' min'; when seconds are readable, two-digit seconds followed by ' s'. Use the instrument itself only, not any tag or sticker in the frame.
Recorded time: 8 h 22 min
